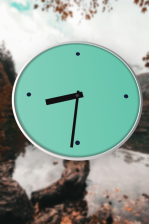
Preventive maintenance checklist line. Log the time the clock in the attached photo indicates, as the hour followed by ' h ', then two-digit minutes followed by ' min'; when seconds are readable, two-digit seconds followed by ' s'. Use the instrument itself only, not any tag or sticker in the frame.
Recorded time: 8 h 31 min
